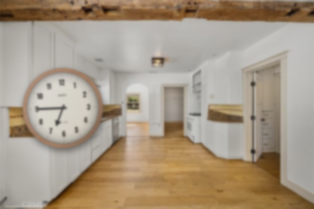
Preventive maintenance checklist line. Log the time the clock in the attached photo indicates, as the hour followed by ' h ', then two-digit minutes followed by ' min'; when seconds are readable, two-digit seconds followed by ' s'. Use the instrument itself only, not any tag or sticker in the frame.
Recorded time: 6 h 45 min
